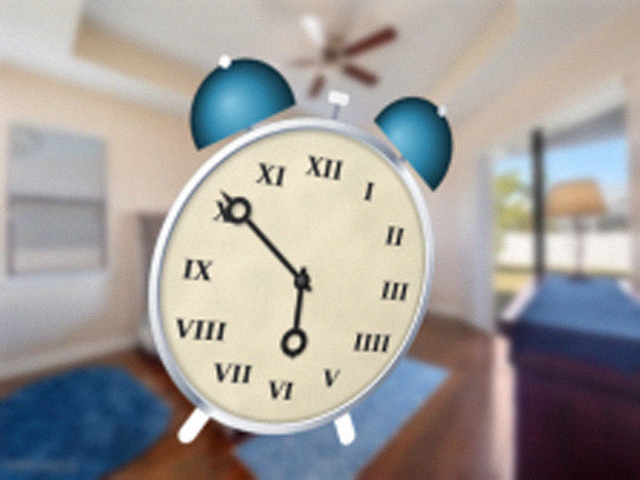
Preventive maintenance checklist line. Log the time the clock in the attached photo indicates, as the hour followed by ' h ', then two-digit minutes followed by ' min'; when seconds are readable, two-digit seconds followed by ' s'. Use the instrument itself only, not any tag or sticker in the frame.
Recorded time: 5 h 51 min
